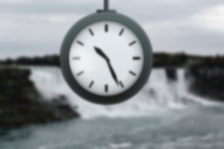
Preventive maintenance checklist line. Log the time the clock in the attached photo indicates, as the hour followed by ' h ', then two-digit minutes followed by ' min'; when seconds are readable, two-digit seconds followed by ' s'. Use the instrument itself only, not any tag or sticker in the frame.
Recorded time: 10 h 26 min
